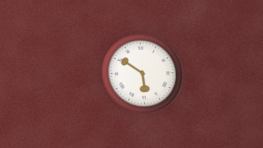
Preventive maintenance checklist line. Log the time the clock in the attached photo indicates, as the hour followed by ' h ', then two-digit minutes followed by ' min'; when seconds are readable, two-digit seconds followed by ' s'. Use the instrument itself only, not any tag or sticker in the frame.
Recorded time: 5 h 51 min
